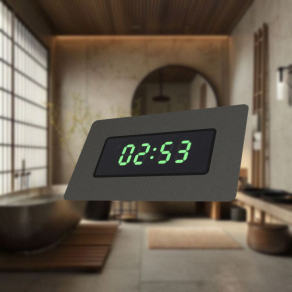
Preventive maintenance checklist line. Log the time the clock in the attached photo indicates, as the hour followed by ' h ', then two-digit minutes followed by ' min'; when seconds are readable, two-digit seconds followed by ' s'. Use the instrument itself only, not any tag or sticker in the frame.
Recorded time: 2 h 53 min
